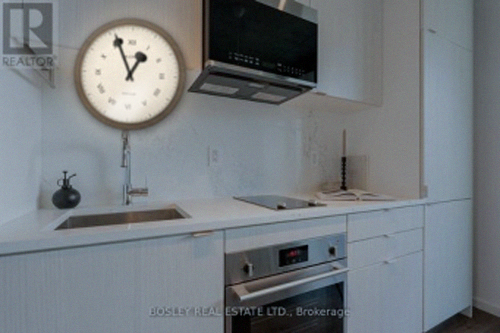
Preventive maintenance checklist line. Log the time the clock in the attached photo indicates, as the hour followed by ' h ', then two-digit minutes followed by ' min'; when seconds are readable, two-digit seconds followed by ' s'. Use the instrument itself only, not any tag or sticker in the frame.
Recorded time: 12 h 56 min
